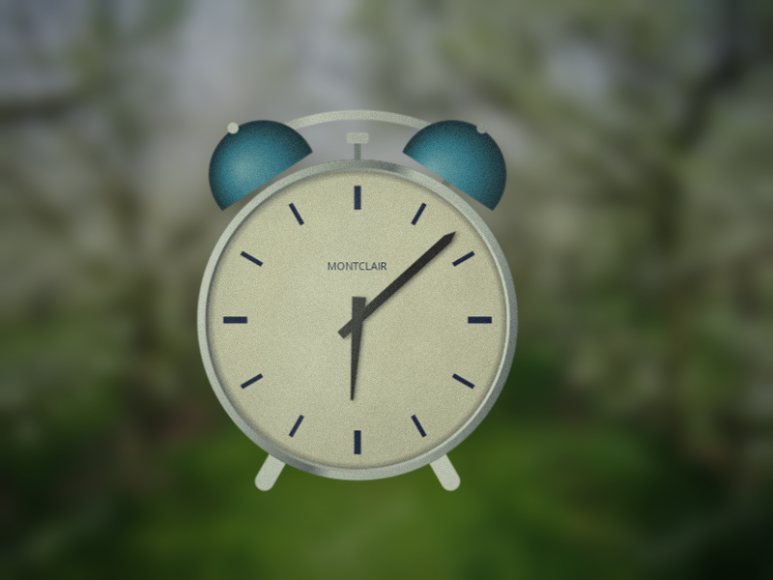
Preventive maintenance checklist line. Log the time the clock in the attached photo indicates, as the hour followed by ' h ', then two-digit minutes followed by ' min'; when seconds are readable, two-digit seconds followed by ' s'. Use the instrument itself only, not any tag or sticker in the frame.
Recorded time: 6 h 08 min
